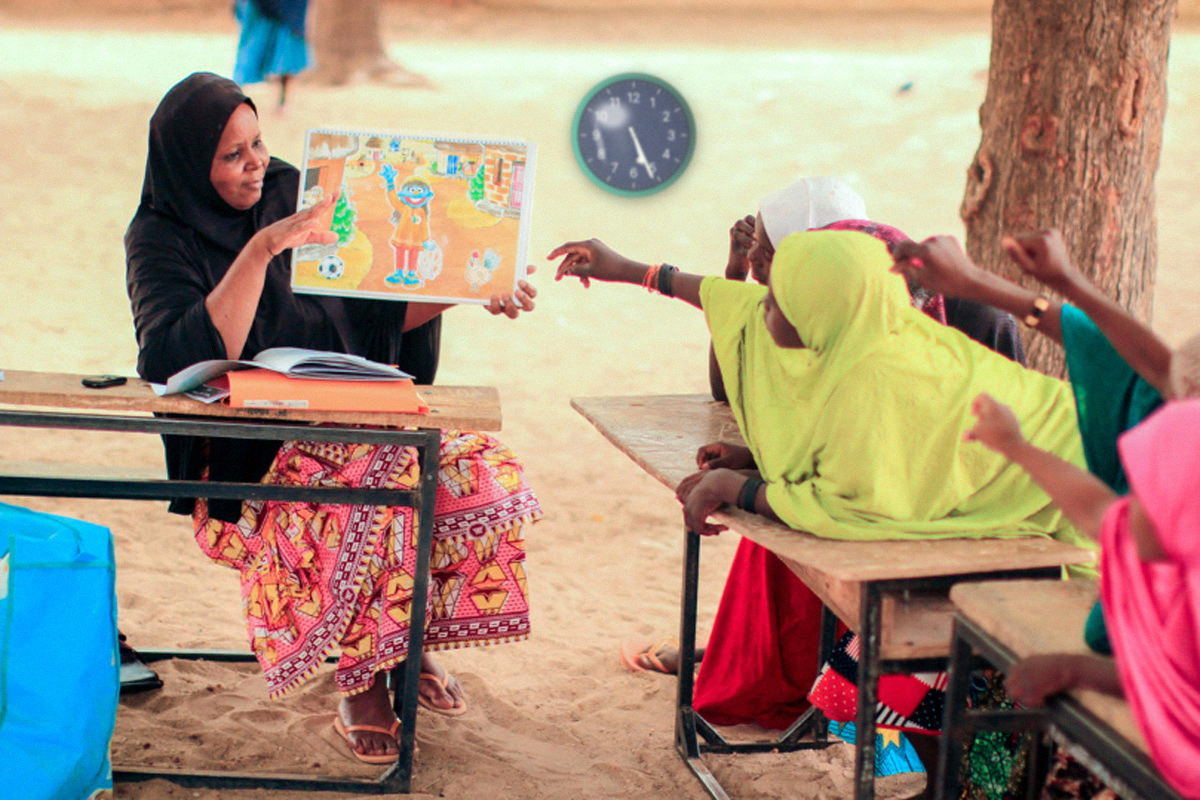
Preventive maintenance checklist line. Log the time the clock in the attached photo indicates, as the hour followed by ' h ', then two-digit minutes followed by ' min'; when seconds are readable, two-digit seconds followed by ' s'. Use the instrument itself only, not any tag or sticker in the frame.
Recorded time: 5 h 26 min
